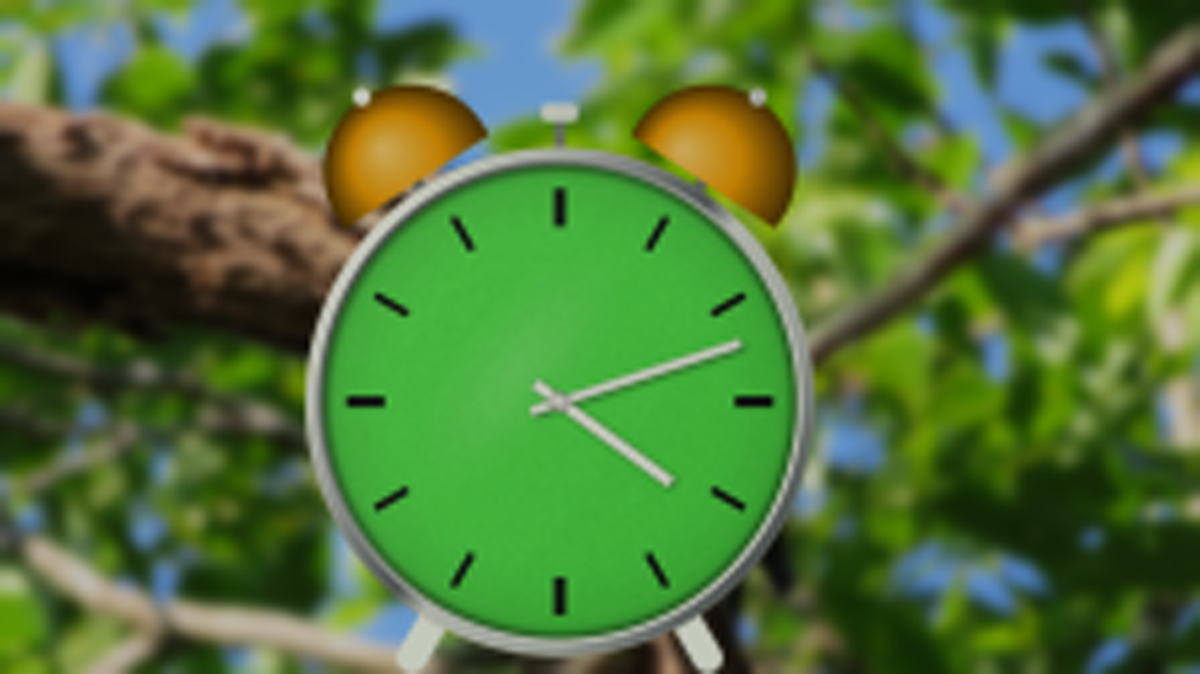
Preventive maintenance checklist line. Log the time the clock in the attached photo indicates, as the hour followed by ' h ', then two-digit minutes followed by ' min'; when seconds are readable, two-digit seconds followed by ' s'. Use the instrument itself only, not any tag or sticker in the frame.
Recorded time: 4 h 12 min
